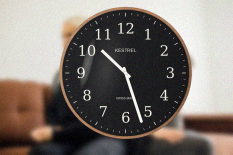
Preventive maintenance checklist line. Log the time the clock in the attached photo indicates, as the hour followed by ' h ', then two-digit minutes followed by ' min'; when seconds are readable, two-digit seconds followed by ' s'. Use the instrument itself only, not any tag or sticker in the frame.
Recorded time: 10 h 27 min
